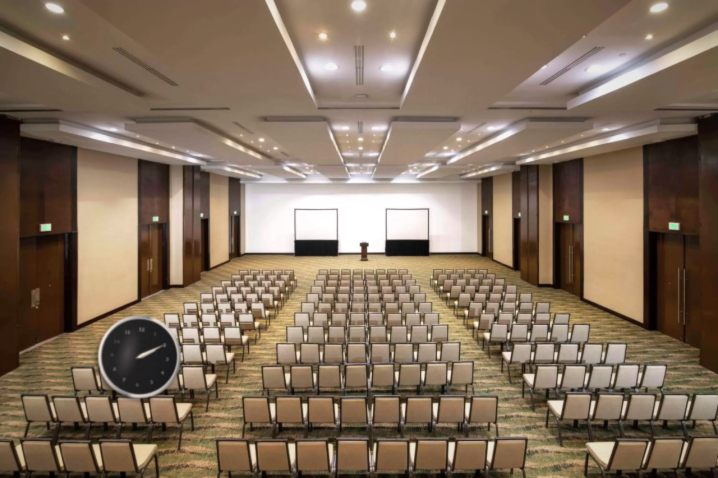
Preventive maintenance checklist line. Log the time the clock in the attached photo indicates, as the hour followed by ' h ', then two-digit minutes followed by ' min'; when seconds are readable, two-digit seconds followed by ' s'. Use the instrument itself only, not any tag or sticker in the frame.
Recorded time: 2 h 10 min
